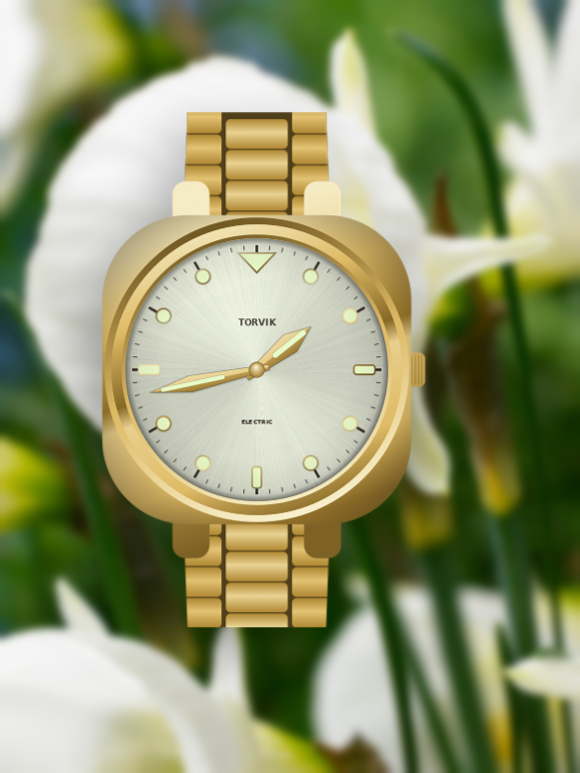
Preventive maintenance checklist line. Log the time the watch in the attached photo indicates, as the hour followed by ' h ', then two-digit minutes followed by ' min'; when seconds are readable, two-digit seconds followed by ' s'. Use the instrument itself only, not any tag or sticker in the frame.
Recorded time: 1 h 43 min
